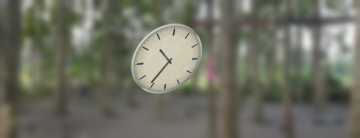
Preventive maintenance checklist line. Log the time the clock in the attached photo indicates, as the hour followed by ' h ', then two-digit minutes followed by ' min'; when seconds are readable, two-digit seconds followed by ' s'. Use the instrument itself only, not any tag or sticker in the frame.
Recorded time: 10 h 36 min
